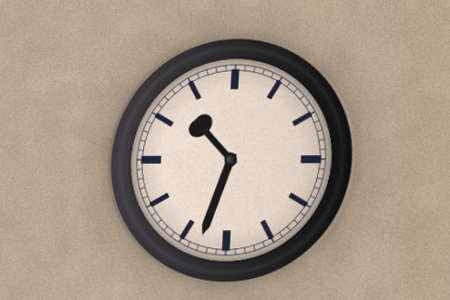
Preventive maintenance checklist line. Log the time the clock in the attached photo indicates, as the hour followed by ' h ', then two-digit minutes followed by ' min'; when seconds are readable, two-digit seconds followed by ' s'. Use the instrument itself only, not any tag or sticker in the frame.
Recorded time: 10 h 33 min
